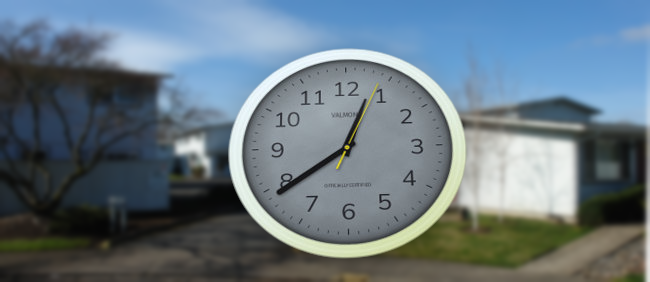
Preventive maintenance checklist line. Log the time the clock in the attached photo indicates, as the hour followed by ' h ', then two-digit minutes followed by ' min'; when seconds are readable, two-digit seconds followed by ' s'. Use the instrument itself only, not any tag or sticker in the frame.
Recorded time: 12 h 39 min 04 s
